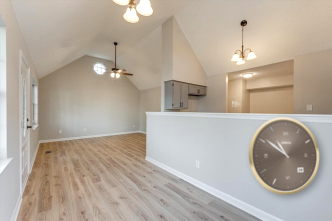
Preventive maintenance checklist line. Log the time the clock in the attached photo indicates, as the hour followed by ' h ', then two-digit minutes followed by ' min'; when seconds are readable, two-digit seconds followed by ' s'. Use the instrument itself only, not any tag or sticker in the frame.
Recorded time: 10 h 51 min
